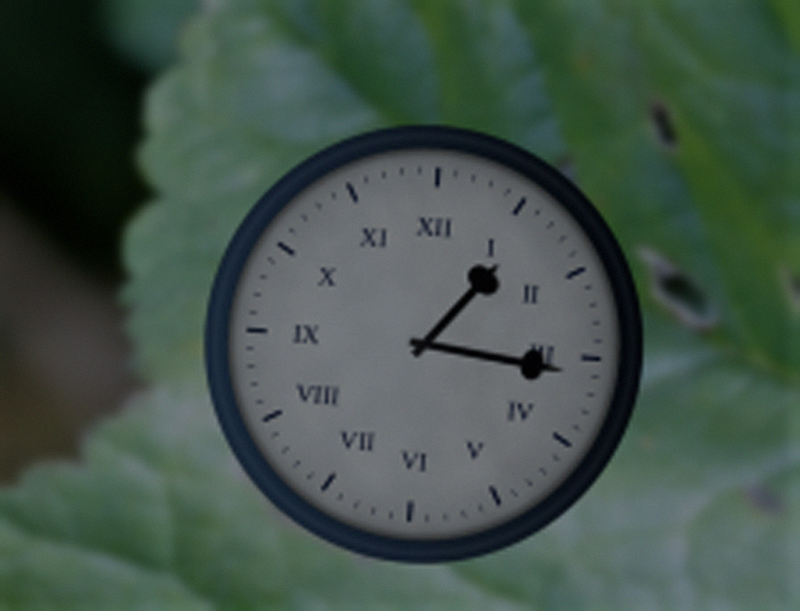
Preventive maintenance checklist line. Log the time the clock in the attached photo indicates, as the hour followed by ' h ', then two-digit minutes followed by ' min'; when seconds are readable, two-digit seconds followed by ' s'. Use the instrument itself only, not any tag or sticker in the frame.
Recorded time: 1 h 16 min
